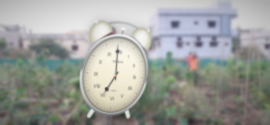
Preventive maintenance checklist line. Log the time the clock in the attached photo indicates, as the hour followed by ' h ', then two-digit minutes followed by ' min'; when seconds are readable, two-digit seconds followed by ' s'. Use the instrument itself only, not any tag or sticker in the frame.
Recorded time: 6 h 59 min
